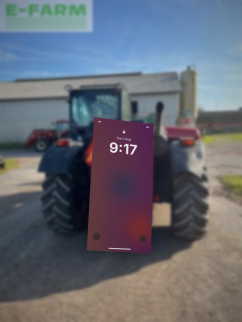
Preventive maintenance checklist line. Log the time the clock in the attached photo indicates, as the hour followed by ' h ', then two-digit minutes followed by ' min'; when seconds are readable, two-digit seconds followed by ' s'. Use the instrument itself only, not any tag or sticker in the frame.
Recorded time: 9 h 17 min
